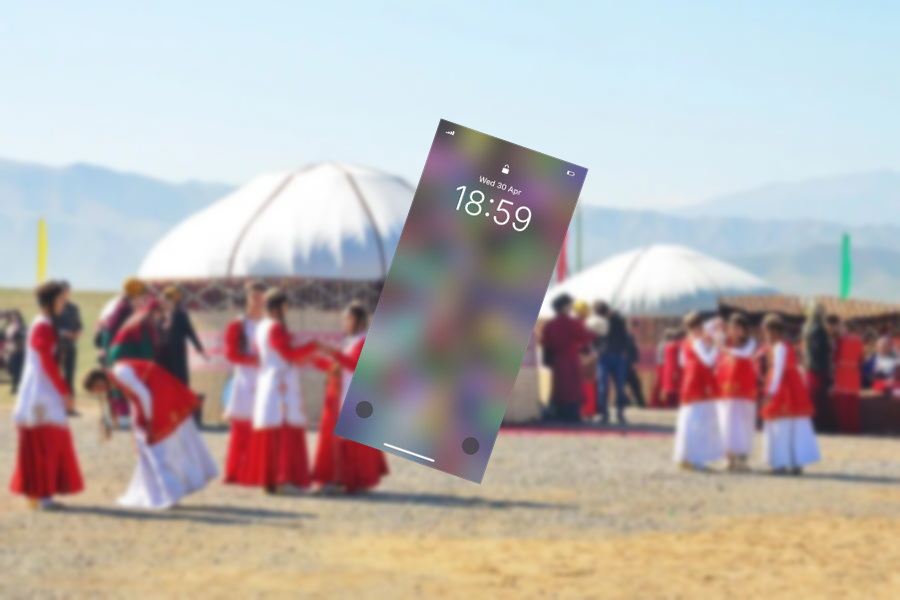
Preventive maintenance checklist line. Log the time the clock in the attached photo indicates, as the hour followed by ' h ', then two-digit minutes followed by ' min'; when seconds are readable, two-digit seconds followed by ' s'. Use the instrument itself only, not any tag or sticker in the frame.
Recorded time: 18 h 59 min
